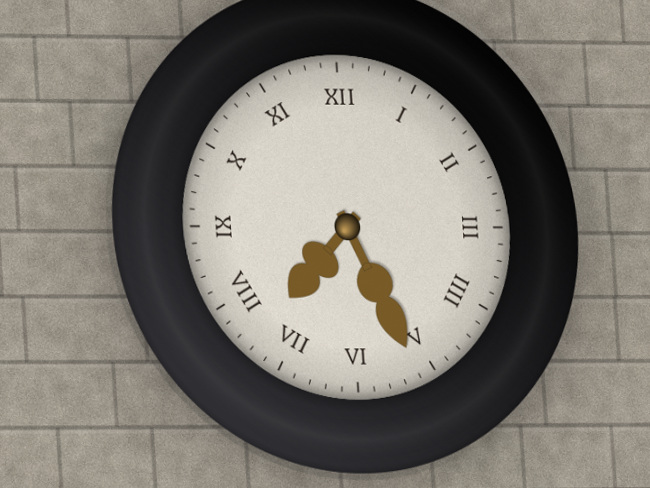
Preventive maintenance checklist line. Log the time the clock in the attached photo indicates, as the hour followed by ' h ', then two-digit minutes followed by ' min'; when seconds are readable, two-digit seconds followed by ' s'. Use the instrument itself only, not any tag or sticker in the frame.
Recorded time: 7 h 26 min
